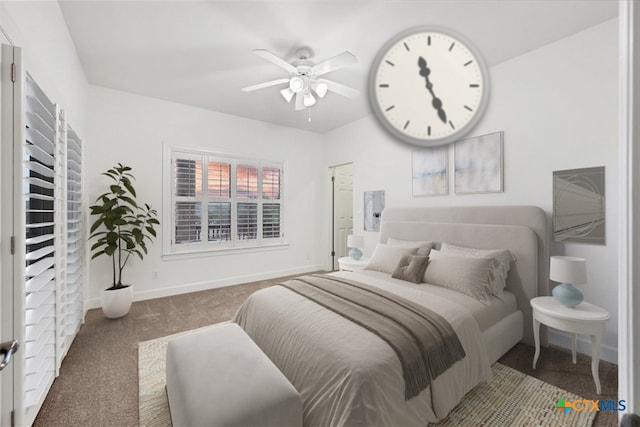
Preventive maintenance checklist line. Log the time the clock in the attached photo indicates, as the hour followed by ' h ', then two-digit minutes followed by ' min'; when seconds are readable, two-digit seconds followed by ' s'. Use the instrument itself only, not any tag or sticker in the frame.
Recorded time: 11 h 26 min
